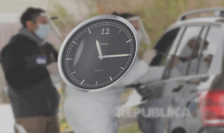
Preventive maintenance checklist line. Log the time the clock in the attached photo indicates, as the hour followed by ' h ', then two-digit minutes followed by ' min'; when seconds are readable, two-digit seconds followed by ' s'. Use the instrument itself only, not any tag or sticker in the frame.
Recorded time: 11 h 15 min
